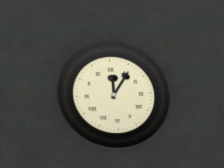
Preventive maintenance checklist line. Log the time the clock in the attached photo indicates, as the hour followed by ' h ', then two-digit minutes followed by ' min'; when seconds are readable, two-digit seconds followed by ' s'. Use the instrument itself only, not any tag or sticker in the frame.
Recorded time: 12 h 06 min
